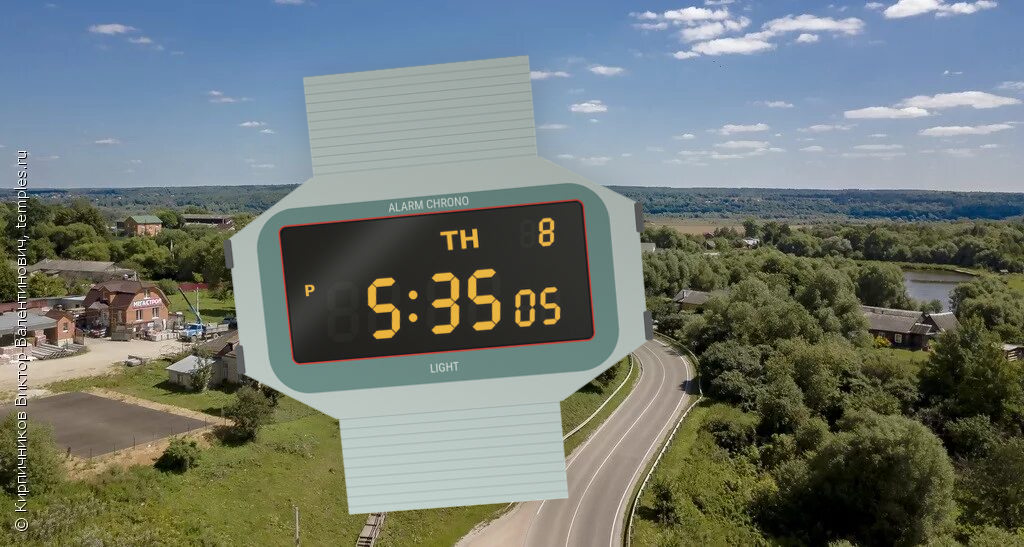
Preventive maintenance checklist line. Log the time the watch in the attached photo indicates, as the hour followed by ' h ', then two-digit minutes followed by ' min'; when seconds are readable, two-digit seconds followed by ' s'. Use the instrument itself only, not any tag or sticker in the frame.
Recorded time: 5 h 35 min 05 s
